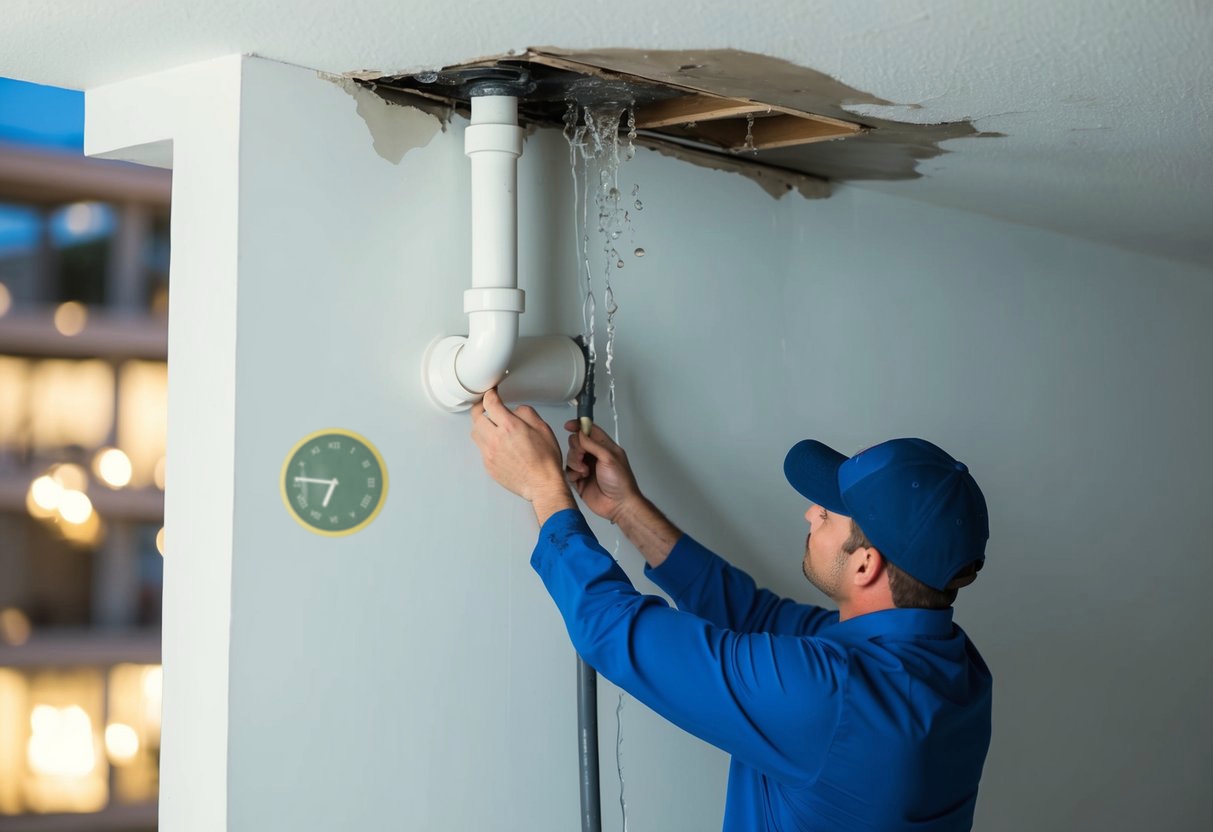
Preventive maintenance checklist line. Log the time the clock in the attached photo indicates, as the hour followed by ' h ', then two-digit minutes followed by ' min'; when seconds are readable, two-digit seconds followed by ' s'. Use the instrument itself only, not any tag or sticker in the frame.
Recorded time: 6 h 46 min
